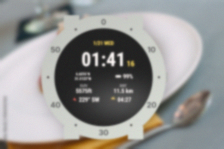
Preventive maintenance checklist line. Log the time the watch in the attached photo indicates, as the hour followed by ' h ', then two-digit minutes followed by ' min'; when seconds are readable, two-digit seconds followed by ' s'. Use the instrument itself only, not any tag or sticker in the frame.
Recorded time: 1 h 41 min
